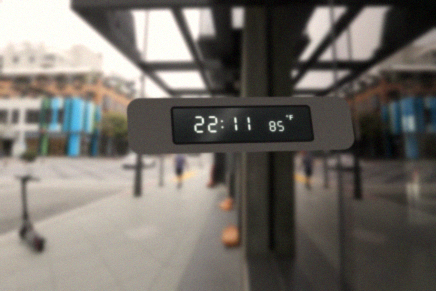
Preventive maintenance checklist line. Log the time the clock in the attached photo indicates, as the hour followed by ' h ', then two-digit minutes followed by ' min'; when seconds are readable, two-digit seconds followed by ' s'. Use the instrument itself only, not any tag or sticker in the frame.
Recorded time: 22 h 11 min
